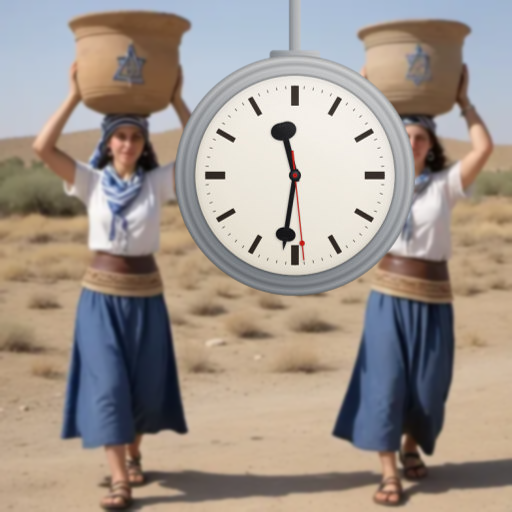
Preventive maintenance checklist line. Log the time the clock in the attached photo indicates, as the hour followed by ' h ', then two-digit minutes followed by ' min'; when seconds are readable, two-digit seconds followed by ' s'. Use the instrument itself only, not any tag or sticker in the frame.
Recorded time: 11 h 31 min 29 s
